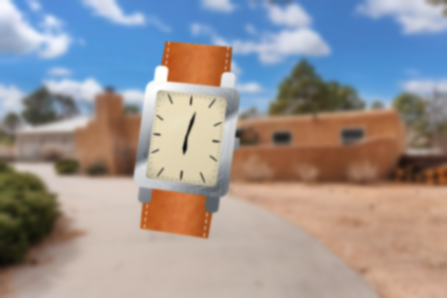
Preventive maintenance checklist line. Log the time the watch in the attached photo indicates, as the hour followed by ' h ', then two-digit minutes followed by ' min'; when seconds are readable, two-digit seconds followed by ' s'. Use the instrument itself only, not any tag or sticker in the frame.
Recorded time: 6 h 02 min
